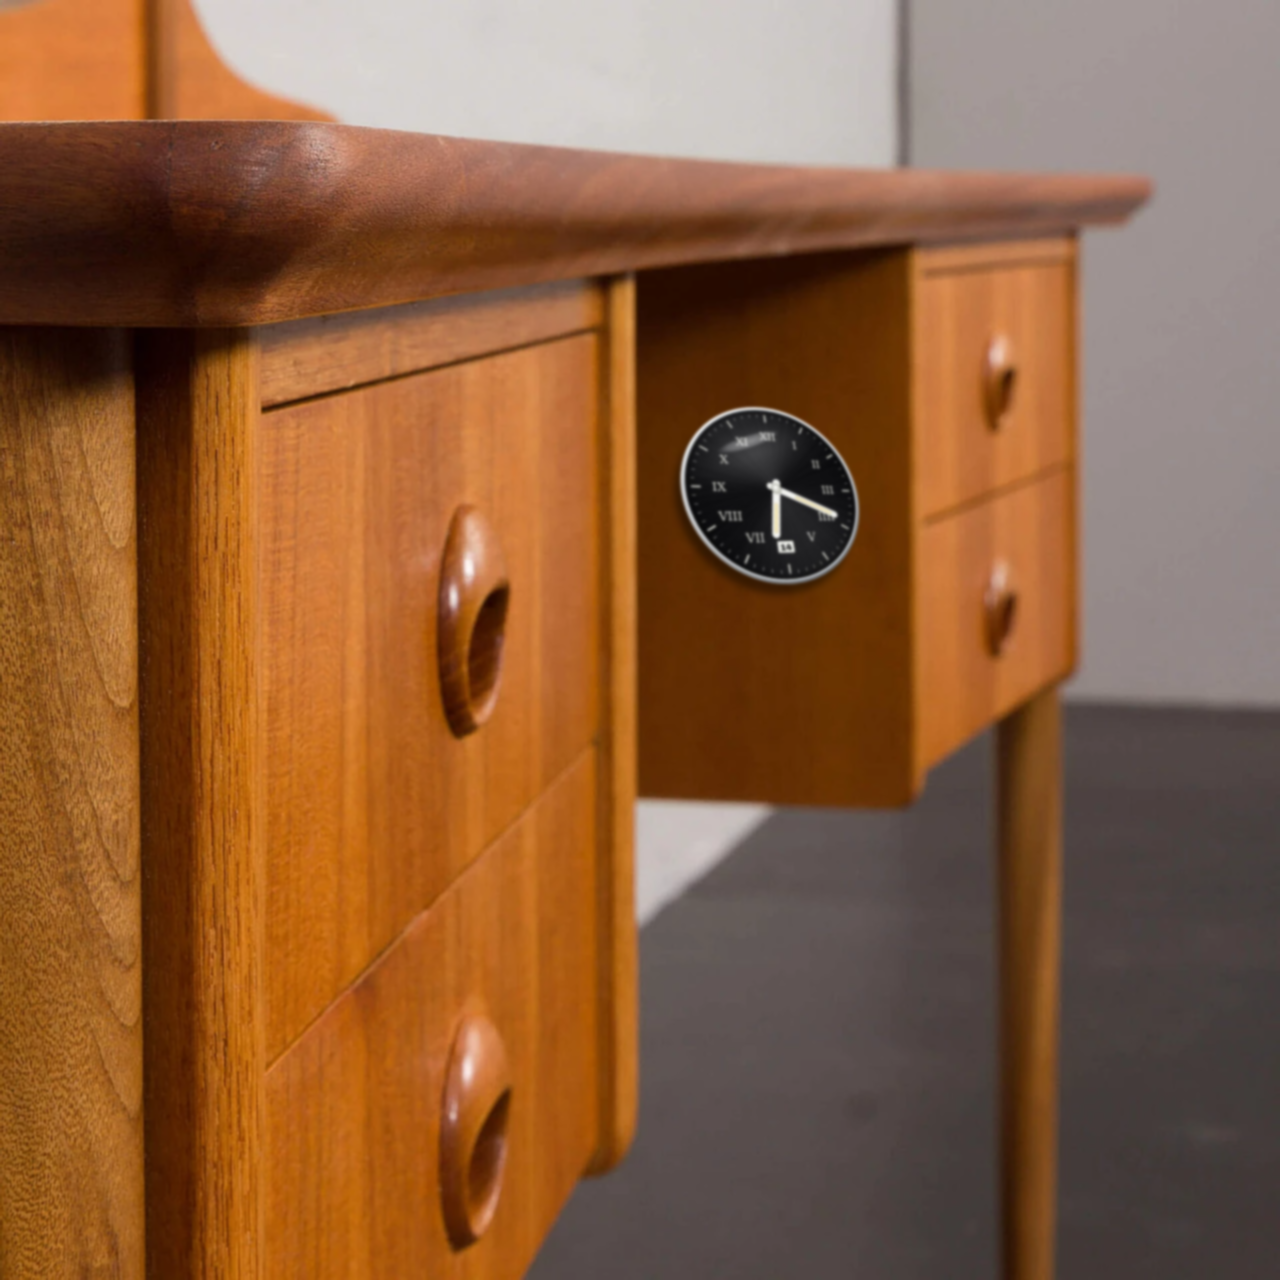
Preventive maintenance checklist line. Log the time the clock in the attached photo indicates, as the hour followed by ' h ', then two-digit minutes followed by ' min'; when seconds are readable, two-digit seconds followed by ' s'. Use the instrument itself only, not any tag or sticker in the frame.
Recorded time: 6 h 19 min
